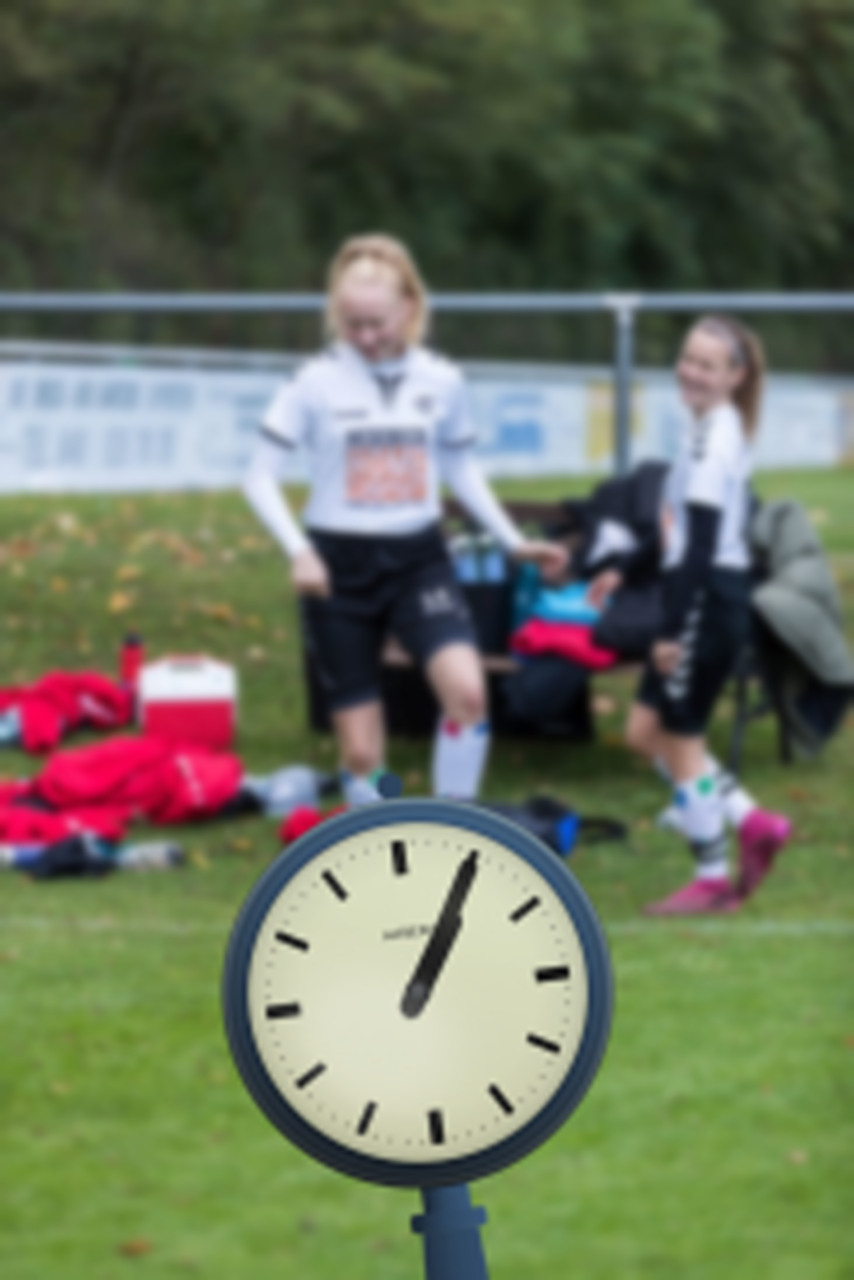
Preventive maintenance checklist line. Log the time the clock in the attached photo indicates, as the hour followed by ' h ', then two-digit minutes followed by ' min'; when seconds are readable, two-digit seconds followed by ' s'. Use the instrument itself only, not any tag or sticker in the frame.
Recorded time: 1 h 05 min
